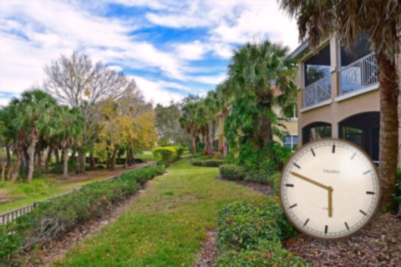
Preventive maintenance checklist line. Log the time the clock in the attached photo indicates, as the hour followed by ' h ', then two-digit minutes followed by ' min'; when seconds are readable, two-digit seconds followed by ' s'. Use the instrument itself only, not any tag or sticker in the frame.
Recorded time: 5 h 48 min
